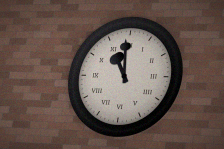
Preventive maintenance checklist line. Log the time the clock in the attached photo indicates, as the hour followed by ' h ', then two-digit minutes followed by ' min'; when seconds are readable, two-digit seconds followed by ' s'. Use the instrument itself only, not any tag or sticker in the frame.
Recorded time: 10 h 59 min
